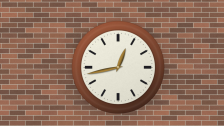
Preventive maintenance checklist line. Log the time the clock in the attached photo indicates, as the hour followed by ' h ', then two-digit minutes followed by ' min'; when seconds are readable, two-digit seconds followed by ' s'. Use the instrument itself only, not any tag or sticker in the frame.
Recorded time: 12 h 43 min
